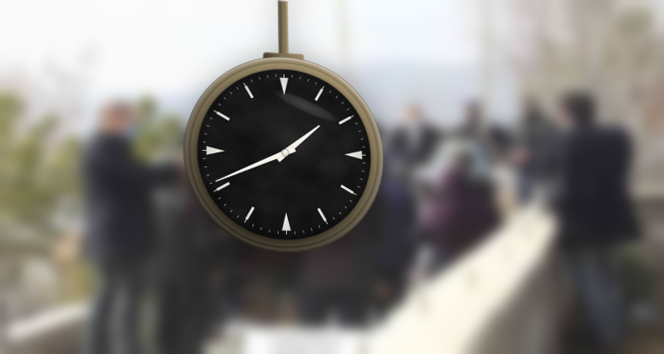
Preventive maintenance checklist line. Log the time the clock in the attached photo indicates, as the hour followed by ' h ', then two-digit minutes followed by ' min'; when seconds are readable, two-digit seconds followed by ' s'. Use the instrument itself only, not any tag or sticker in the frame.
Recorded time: 1 h 41 min
